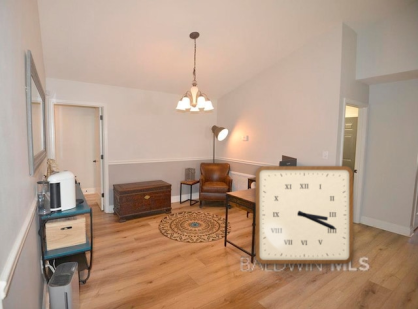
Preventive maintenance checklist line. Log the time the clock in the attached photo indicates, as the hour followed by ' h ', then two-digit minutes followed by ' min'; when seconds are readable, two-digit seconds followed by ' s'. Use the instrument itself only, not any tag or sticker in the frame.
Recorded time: 3 h 19 min
